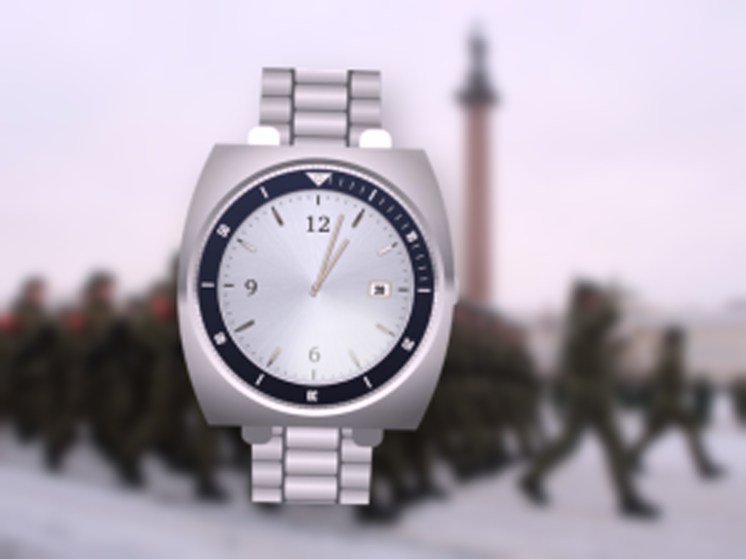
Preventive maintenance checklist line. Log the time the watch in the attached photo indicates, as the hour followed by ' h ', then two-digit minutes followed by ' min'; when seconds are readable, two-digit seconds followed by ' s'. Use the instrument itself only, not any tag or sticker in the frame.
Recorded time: 1 h 03 min
